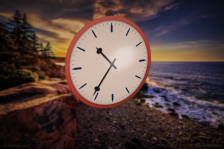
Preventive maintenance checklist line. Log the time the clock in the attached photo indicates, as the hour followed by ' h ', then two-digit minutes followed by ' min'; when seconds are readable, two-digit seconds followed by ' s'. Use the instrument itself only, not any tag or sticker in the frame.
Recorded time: 10 h 36 min
